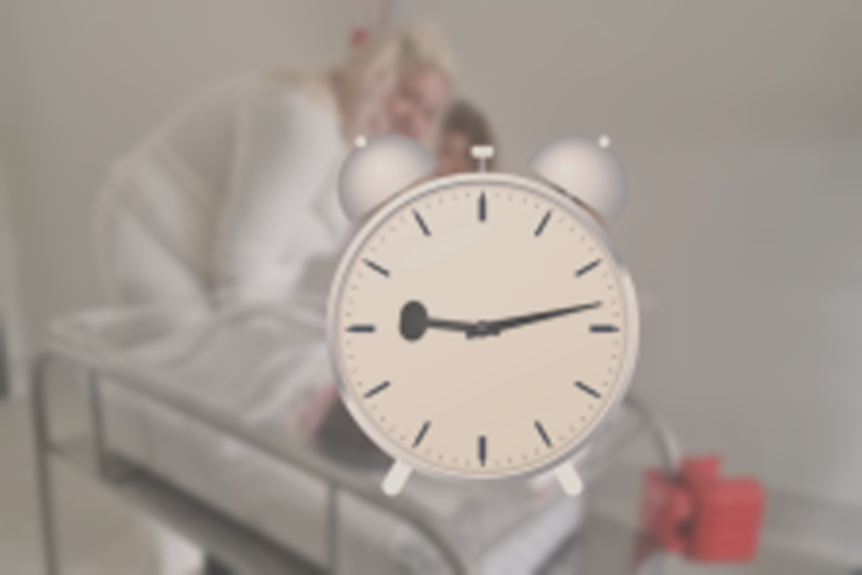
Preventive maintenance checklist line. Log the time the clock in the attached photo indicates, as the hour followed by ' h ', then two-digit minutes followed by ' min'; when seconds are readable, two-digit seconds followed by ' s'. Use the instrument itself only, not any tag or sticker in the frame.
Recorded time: 9 h 13 min
